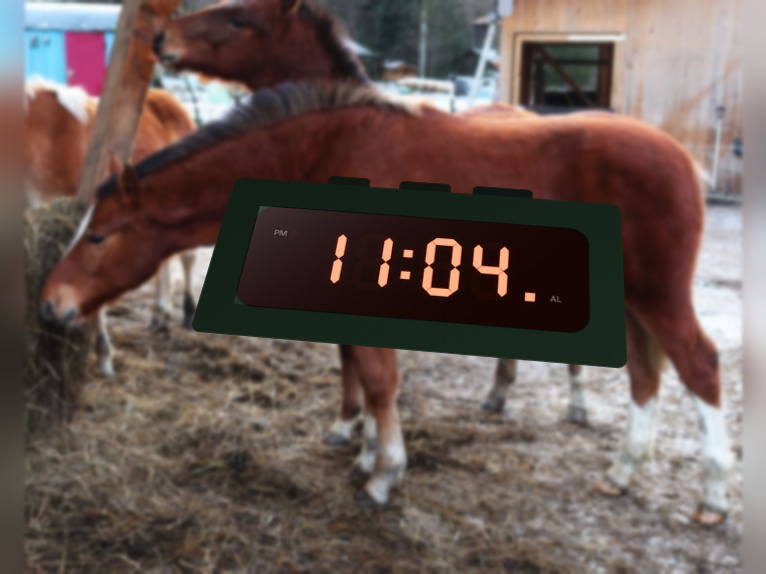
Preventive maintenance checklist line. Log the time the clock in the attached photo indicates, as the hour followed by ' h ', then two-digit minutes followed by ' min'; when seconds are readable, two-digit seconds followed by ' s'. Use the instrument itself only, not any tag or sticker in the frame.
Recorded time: 11 h 04 min
